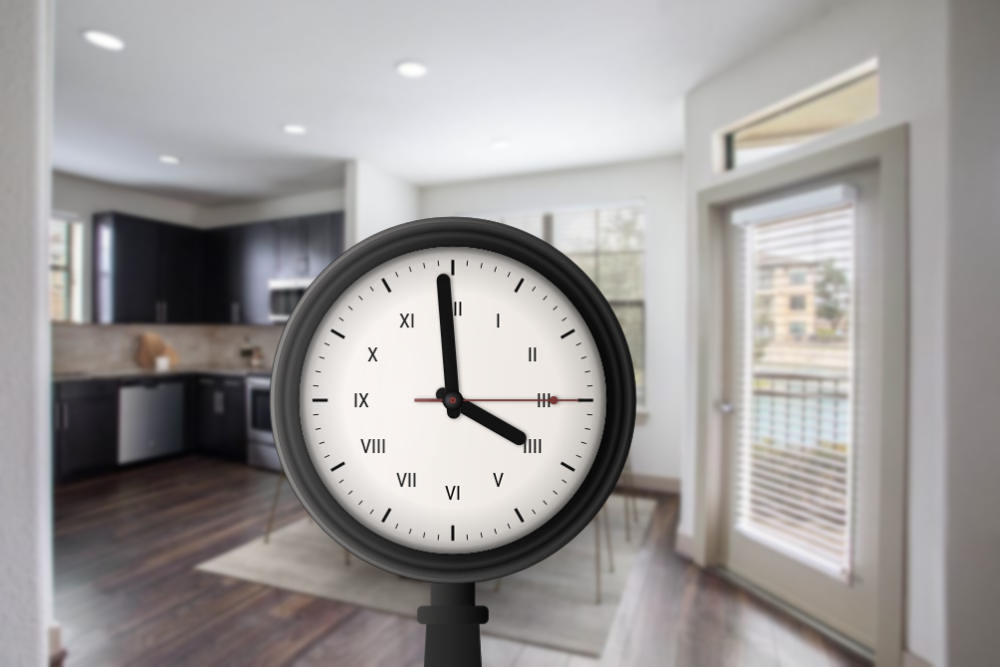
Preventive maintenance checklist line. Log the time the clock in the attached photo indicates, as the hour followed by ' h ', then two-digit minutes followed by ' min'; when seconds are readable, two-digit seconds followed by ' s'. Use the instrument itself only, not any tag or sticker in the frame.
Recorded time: 3 h 59 min 15 s
